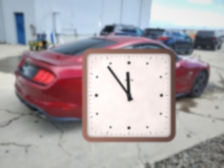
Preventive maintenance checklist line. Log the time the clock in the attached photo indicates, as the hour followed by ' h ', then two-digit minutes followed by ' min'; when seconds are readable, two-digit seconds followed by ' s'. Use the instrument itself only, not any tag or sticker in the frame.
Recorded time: 11 h 54 min
